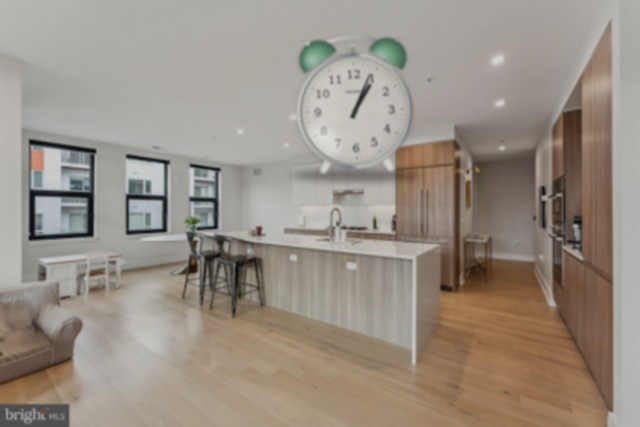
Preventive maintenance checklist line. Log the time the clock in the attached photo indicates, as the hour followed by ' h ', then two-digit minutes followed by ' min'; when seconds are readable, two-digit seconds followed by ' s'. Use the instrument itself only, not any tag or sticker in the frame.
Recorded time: 1 h 04 min
